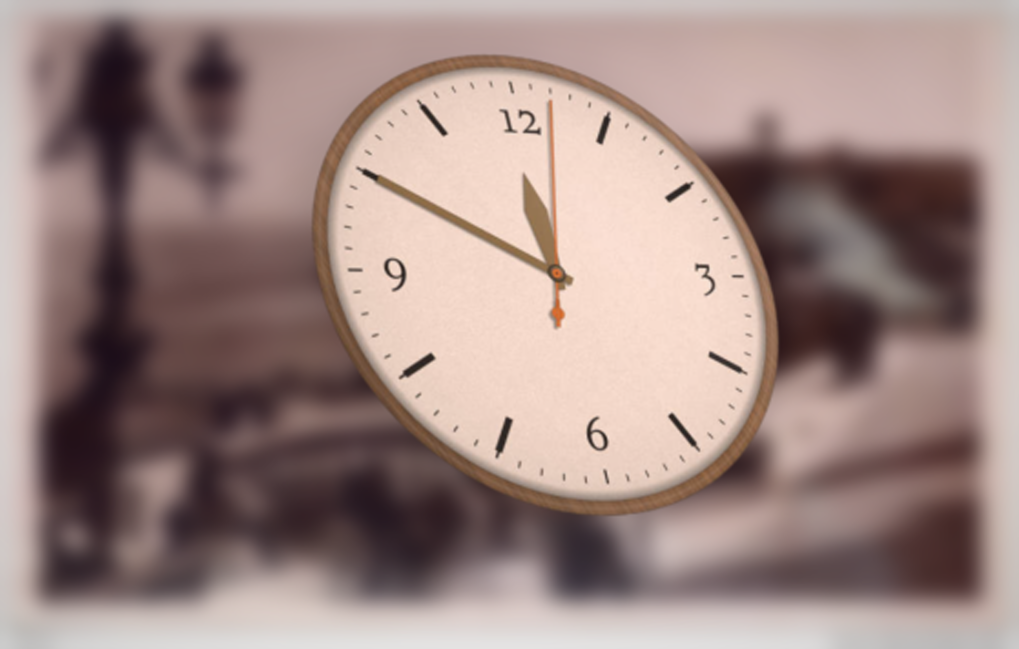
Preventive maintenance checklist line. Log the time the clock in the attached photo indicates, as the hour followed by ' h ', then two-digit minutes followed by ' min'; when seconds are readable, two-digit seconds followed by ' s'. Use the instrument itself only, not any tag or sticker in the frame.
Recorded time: 11 h 50 min 02 s
